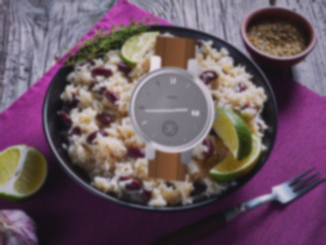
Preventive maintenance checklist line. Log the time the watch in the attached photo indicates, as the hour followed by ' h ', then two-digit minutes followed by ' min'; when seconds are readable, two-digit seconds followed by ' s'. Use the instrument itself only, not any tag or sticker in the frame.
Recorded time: 2 h 44 min
